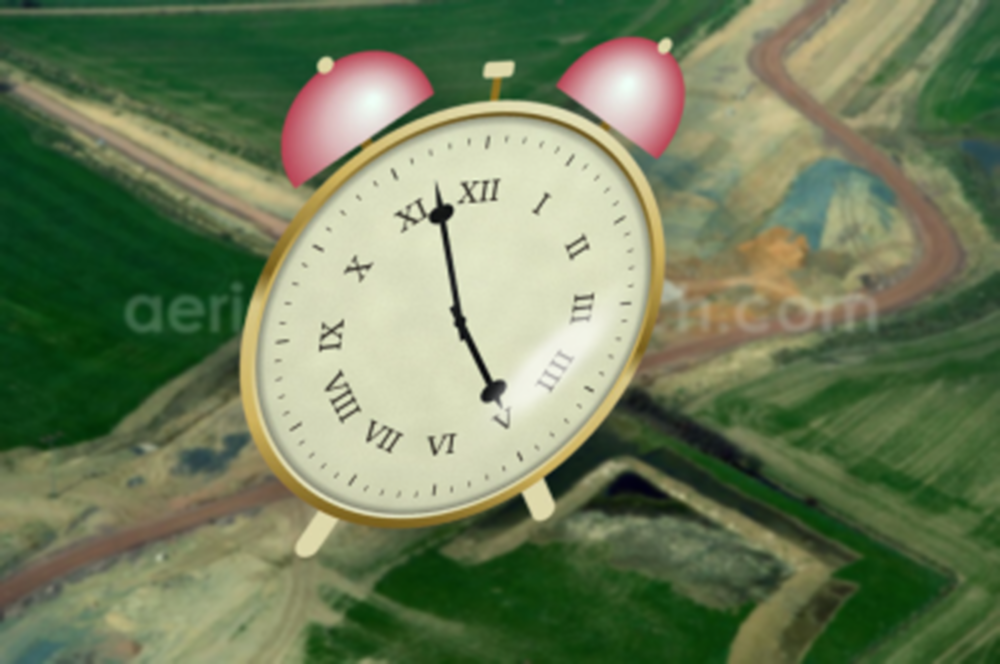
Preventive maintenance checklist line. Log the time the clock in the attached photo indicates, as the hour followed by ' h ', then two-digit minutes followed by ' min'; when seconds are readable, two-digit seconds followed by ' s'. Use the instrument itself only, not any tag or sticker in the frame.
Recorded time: 4 h 57 min
